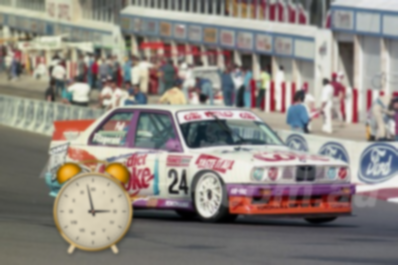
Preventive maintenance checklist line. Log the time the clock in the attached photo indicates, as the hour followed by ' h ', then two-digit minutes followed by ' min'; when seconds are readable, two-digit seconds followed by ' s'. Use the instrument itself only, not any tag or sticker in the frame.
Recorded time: 2 h 58 min
